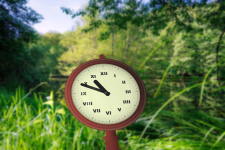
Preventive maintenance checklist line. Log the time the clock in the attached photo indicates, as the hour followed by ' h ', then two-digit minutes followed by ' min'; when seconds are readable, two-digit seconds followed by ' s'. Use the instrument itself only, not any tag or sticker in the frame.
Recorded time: 10 h 49 min
